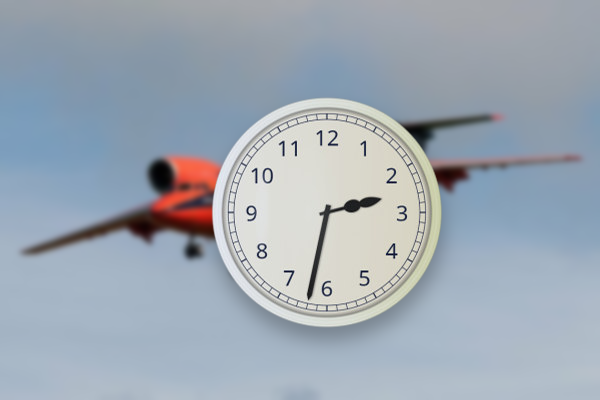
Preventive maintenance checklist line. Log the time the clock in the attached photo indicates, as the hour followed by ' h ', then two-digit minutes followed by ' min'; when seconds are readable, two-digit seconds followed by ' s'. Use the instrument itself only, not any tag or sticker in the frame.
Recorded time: 2 h 32 min
